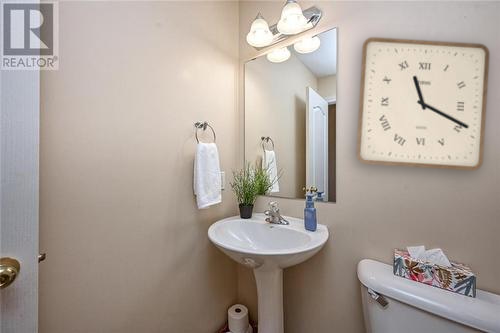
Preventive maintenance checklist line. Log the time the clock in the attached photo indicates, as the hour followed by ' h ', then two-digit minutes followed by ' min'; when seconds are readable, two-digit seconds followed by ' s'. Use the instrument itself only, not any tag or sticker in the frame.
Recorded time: 11 h 19 min
